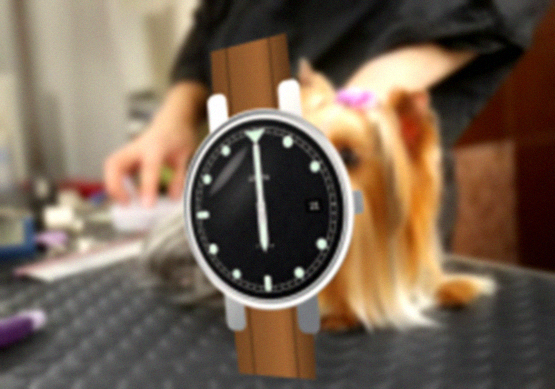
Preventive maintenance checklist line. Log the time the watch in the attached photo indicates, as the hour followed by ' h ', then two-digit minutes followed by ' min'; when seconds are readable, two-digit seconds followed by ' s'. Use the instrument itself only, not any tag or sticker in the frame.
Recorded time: 6 h 00 min
